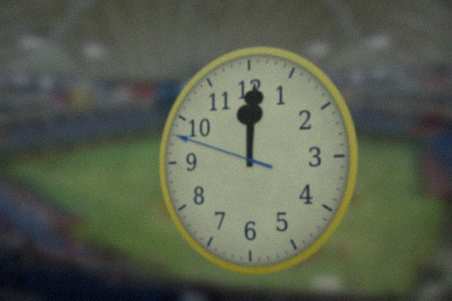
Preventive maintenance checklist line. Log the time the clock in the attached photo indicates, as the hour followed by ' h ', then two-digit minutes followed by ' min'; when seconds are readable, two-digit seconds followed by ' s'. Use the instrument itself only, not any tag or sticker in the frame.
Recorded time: 12 h 00 min 48 s
